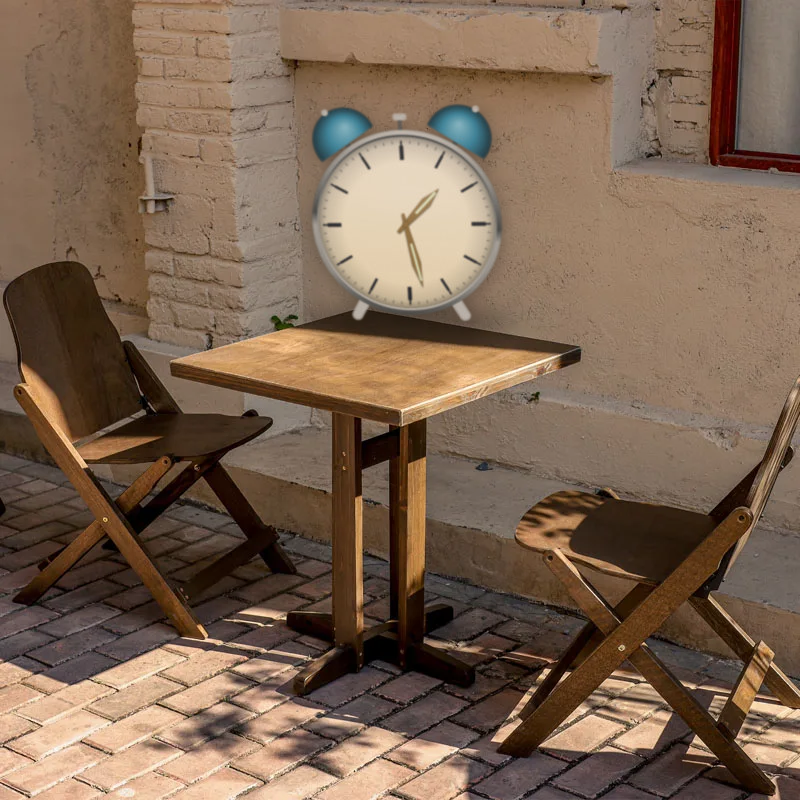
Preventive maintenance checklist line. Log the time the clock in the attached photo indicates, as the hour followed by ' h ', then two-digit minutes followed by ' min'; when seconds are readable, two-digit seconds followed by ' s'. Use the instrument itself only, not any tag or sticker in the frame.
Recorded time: 1 h 28 min
